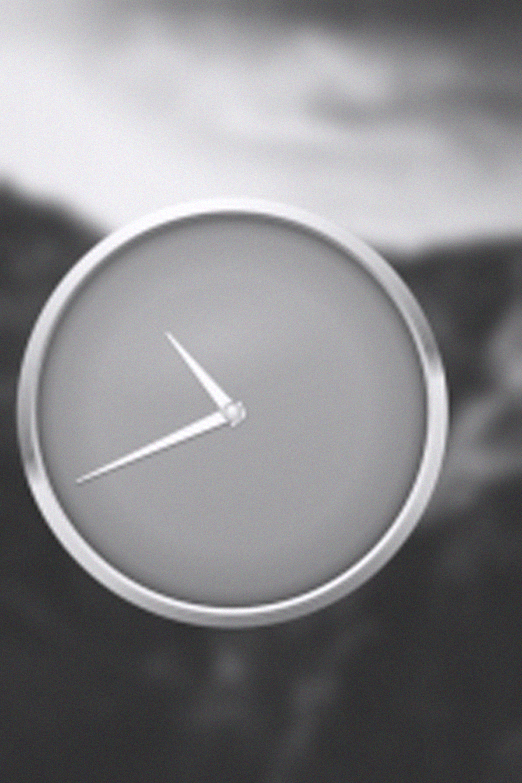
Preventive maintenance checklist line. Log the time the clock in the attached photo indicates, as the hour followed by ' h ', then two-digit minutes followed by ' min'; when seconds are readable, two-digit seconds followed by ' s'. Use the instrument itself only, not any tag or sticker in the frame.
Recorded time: 10 h 41 min
